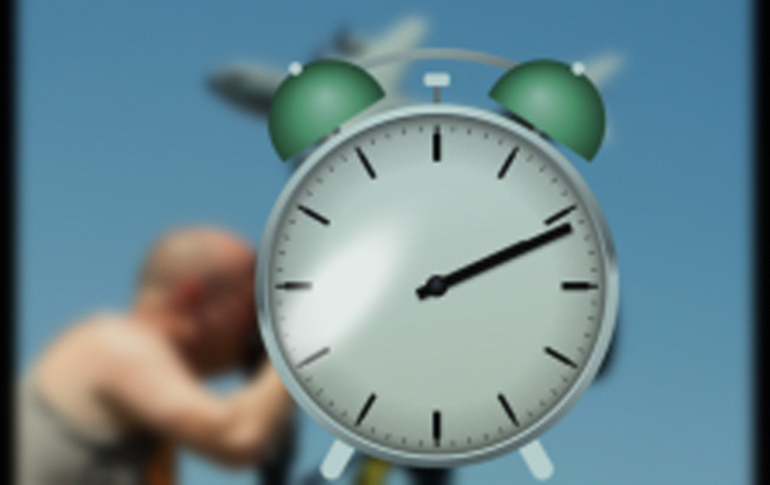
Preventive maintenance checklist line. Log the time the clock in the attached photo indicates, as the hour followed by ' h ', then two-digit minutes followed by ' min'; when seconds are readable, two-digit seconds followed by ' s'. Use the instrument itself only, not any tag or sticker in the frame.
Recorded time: 2 h 11 min
